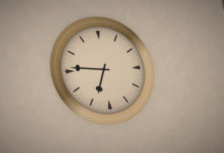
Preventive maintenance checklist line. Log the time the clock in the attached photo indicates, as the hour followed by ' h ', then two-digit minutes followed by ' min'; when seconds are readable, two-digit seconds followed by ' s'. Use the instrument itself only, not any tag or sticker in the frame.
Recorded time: 6 h 46 min
